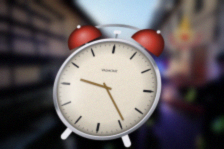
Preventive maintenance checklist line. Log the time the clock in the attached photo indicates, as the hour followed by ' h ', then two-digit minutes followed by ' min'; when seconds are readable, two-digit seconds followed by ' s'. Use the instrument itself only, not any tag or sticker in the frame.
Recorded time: 9 h 24 min
